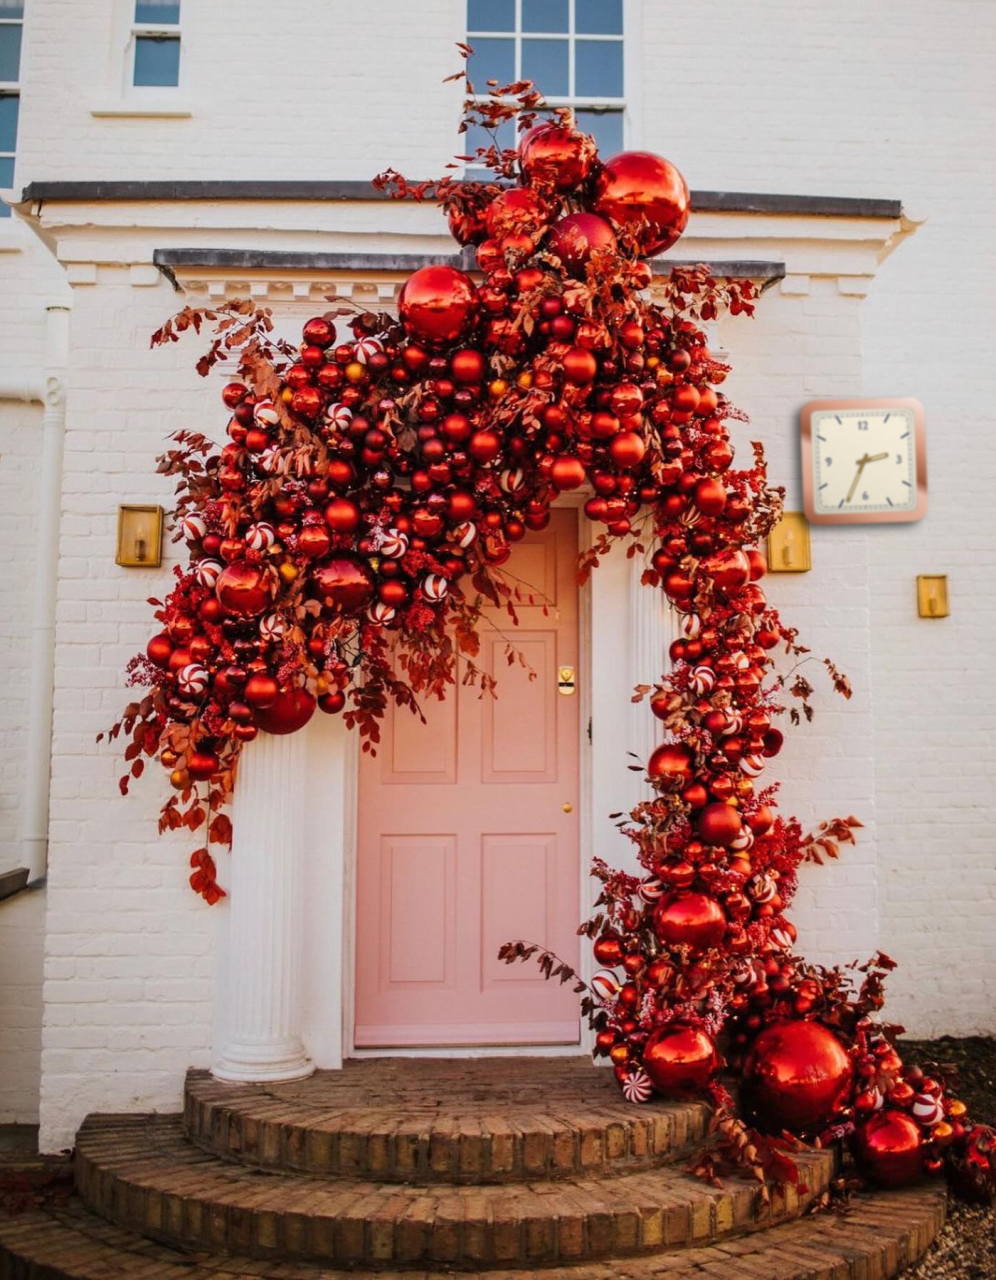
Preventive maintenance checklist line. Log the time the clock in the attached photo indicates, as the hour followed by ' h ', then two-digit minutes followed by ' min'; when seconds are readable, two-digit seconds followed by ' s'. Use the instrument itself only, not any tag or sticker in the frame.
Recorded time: 2 h 34 min
